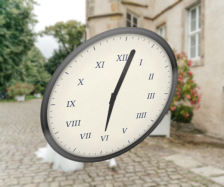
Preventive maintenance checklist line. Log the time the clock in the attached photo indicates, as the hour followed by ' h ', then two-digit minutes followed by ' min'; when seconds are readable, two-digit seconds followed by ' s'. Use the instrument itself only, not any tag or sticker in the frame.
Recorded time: 6 h 02 min
